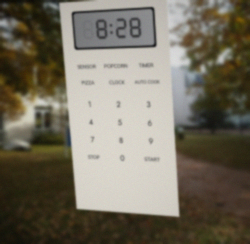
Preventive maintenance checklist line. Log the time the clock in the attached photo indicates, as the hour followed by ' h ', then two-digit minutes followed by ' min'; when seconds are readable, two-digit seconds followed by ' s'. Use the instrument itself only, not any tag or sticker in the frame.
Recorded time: 8 h 28 min
